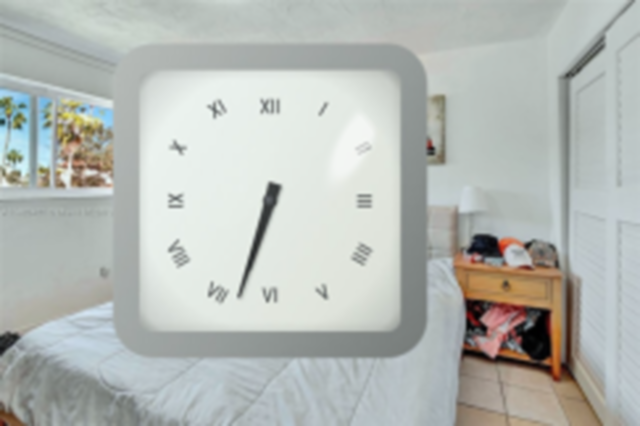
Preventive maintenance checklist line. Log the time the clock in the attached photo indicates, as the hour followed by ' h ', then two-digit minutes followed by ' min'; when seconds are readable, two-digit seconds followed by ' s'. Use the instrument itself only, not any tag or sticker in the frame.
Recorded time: 6 h 33 min
